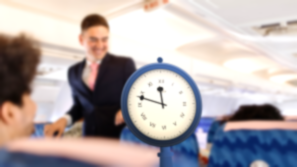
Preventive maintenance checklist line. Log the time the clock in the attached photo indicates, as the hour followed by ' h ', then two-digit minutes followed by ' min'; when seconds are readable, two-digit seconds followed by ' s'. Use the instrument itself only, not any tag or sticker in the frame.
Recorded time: 11 h 48 min
